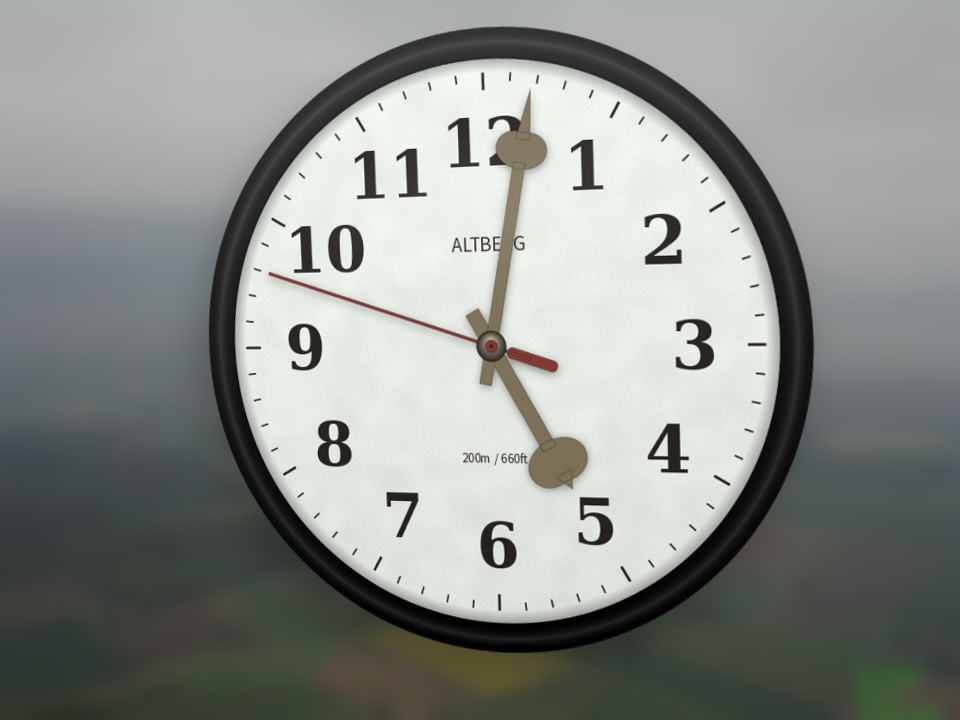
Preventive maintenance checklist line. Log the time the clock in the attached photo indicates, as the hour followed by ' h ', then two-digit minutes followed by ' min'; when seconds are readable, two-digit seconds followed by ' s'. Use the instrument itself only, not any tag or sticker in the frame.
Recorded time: 5 h 01 min 48 s
